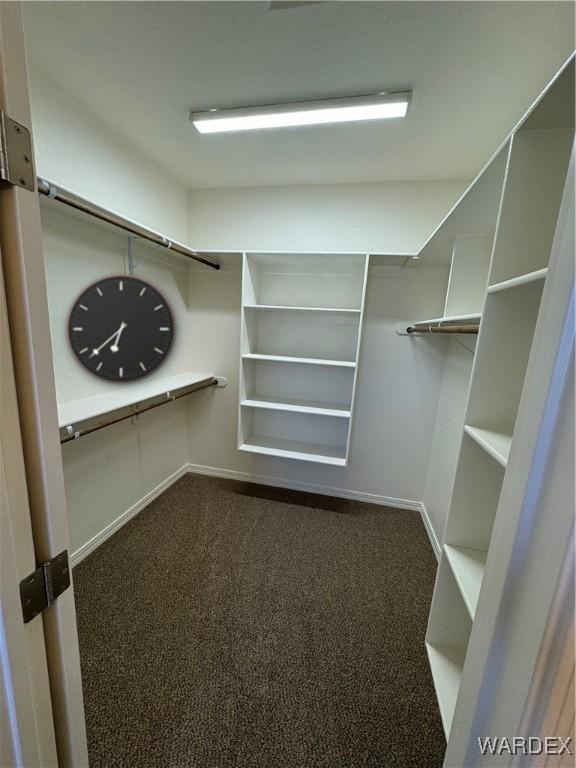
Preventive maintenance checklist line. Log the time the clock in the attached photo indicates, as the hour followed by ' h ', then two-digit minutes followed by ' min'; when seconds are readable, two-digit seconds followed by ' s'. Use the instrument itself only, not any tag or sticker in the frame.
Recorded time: 6 h 38 min
